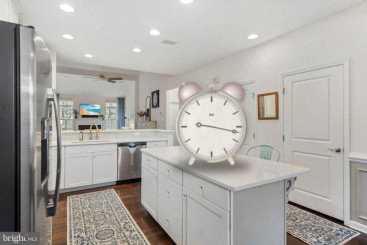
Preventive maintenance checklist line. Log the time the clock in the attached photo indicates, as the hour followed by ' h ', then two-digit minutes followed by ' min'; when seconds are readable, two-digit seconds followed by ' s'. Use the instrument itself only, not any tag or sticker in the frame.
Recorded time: 9 h 17 min
